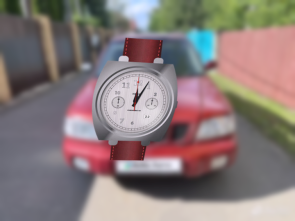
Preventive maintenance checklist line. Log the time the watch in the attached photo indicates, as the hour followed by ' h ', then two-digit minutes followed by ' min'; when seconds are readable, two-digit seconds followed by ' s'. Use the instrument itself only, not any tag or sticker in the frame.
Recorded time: 12 h 04 min
